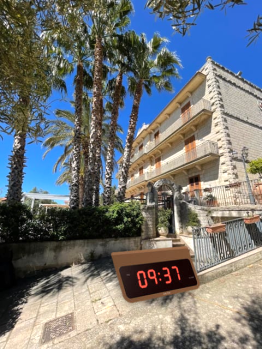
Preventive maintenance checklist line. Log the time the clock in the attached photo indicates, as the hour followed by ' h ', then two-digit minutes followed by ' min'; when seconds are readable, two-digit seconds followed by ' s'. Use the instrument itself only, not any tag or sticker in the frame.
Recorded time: 9 h 37 min
